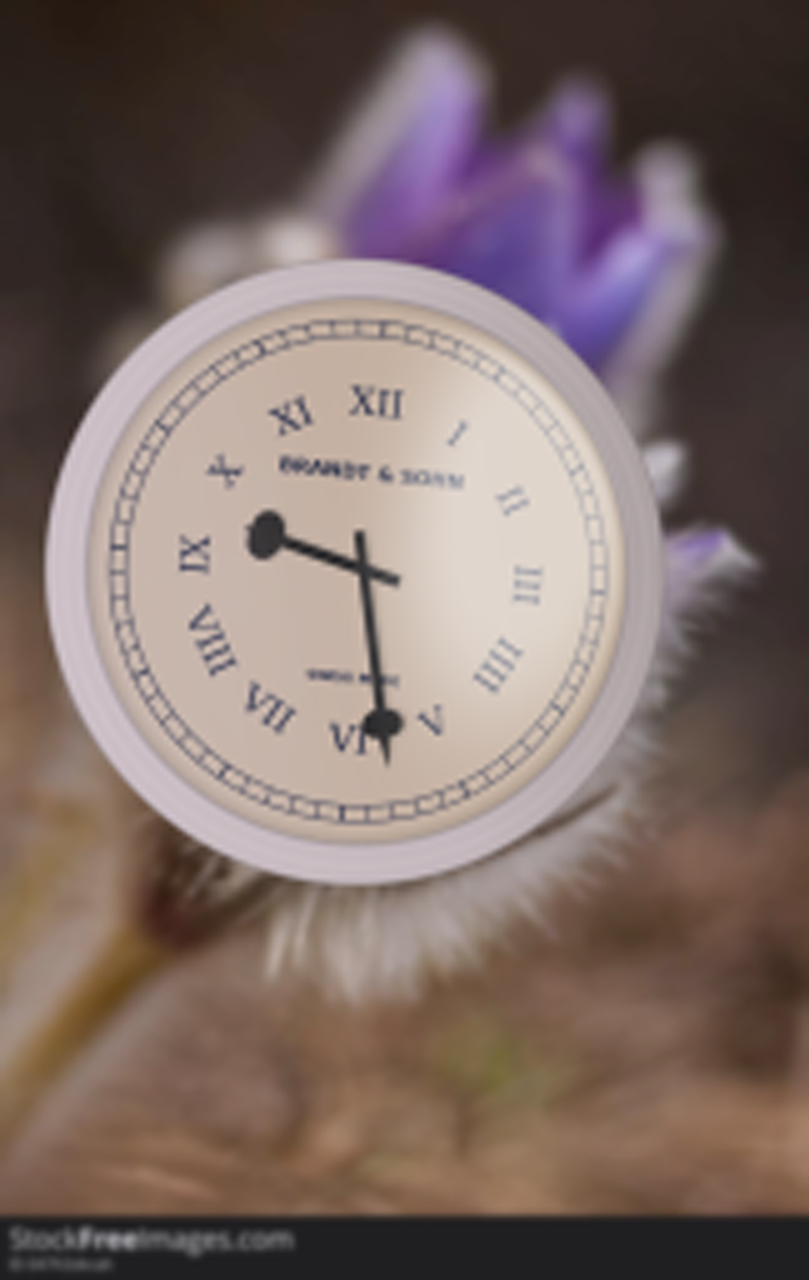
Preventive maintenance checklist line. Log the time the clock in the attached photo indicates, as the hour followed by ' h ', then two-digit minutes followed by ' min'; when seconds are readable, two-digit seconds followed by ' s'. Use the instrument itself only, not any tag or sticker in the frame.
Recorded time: 9 h 28 min
